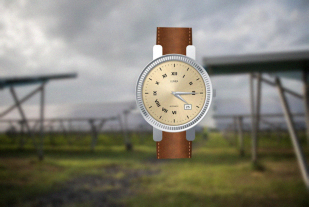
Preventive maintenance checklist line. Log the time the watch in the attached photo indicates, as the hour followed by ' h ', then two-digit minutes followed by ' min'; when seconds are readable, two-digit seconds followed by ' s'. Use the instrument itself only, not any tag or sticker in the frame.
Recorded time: 4 h 15 min
